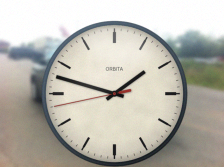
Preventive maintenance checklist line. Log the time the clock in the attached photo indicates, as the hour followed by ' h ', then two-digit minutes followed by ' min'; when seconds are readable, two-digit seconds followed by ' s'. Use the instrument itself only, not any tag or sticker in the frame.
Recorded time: 1 h 47 min 43 s
